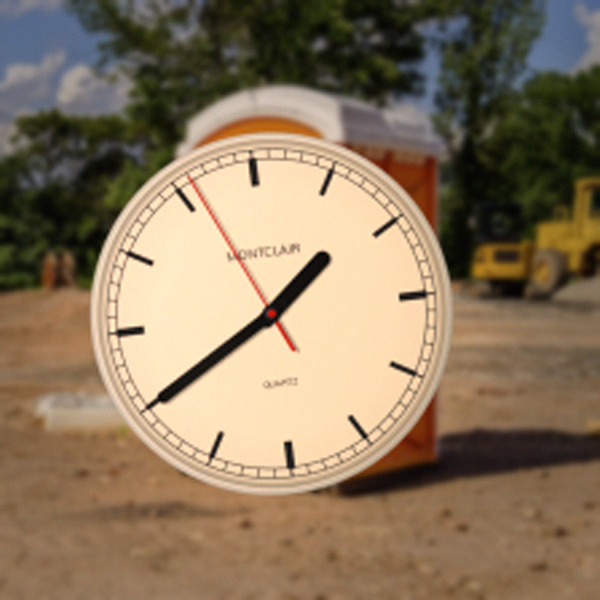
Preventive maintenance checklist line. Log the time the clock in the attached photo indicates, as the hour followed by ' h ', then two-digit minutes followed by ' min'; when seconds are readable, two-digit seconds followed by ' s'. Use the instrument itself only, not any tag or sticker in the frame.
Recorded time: 1 h 39 min 56 s
